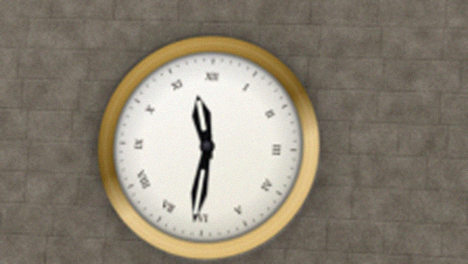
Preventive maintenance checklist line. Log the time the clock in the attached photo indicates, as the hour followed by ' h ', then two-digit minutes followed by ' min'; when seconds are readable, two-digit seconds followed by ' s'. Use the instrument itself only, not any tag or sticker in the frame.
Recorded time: 11 h 31 min
